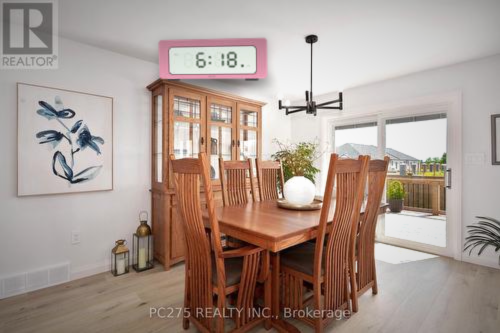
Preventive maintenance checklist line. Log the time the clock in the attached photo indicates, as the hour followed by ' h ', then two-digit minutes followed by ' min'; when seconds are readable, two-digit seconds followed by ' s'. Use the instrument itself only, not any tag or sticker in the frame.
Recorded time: 6 h 18 min
